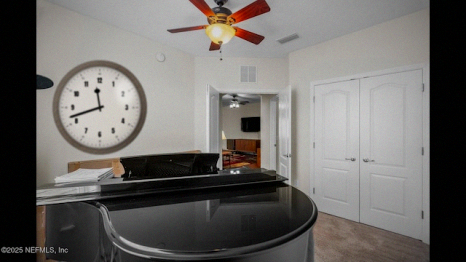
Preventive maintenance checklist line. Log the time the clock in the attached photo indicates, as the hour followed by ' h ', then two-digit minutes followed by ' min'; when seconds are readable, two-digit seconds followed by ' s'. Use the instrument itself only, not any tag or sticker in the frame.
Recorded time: 11 h 42 min
